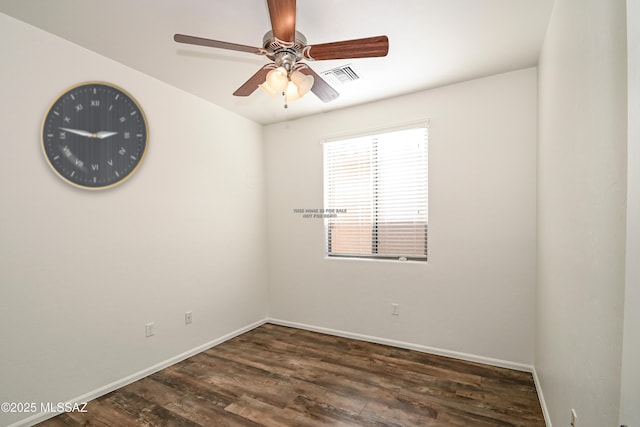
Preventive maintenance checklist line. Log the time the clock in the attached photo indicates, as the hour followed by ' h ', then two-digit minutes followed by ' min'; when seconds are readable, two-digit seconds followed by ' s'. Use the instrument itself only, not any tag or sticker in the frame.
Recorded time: 2 h 47 min
